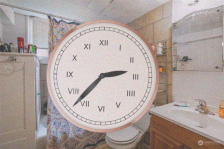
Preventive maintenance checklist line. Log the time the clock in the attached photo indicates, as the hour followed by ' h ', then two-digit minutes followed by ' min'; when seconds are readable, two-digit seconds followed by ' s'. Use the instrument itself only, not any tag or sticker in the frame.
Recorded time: 2 h 37 min
